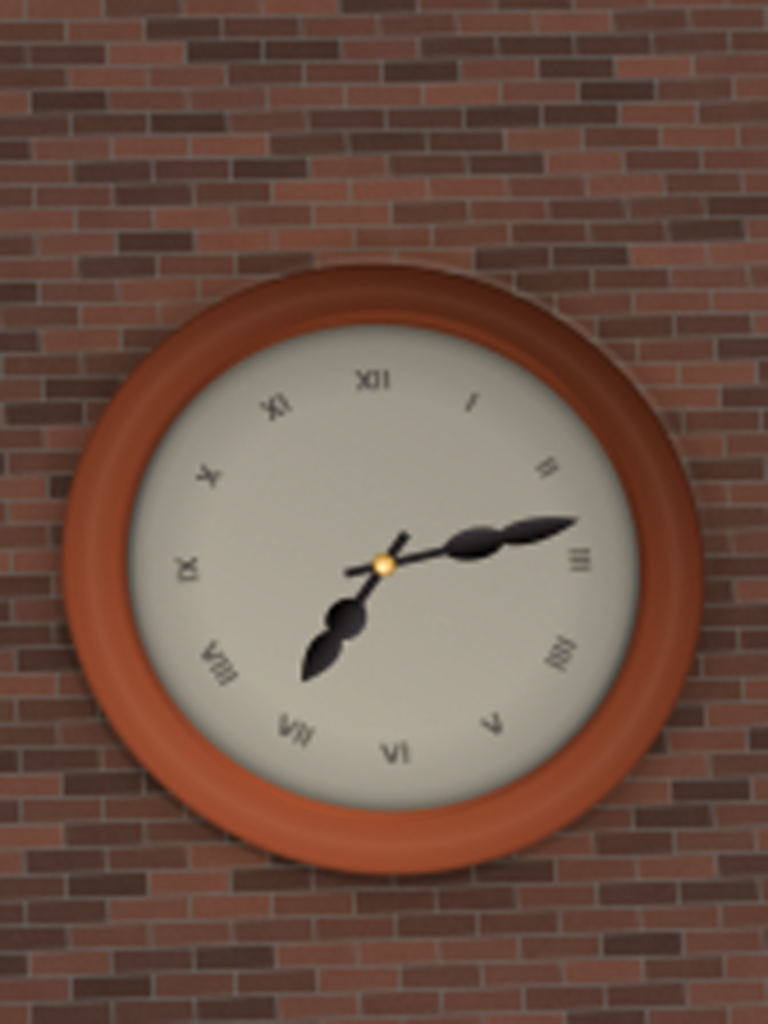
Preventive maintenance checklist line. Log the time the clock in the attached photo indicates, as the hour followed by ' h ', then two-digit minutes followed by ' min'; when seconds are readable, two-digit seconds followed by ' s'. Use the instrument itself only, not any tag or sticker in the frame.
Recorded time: 7 h 13 min
